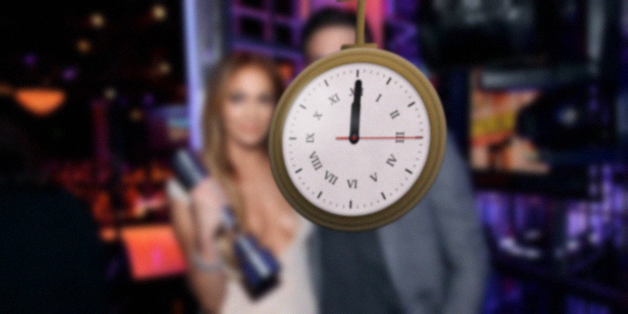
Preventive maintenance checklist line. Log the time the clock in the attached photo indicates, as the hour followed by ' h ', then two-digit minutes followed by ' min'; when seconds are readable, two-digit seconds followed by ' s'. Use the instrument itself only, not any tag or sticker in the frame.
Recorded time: 12 h 00 min 15 s
